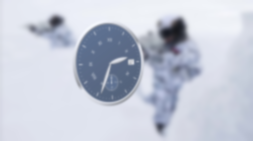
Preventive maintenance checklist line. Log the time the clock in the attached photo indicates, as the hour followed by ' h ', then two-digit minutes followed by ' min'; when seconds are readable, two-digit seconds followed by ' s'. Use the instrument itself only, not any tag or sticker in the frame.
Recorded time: 2 h 34 min
